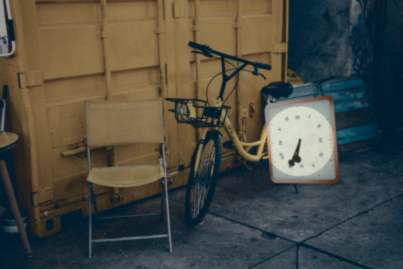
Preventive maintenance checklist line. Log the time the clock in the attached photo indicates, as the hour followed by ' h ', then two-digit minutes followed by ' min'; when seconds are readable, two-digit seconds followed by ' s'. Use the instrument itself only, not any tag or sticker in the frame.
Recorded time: 6 h 35 min
